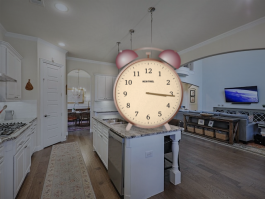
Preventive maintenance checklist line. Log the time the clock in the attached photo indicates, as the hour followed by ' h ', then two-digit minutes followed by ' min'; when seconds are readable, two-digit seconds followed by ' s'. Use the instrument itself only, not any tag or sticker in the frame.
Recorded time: 3 h 16 min
